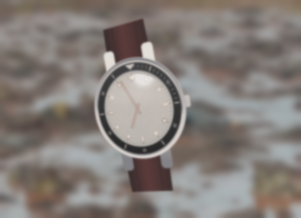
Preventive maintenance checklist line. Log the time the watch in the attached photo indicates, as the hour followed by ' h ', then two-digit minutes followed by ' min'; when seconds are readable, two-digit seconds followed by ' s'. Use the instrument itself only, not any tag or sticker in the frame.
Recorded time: 6 h 56 min
